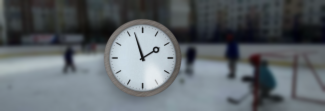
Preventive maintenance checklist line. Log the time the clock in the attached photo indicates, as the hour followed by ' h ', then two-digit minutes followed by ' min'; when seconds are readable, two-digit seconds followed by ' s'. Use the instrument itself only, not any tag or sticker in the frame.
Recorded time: 1 h 57 min
